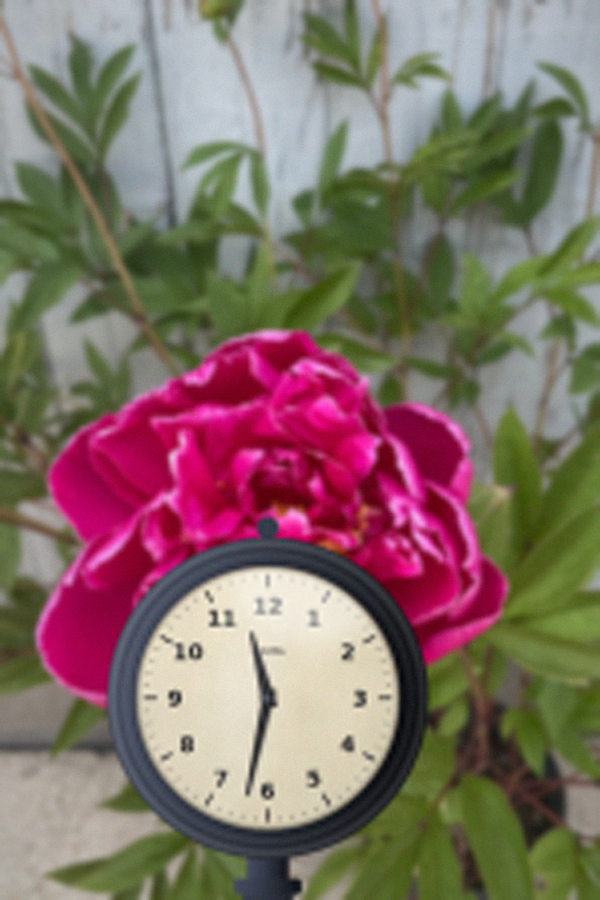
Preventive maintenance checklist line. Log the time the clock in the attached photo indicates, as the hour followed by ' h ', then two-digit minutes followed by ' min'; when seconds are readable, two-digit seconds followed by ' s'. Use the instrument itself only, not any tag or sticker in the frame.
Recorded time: 11 h 32 min
